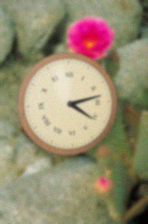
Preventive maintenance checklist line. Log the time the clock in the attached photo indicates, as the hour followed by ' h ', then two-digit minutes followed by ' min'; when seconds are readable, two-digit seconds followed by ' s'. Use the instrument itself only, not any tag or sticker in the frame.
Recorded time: 4 h 13 min
